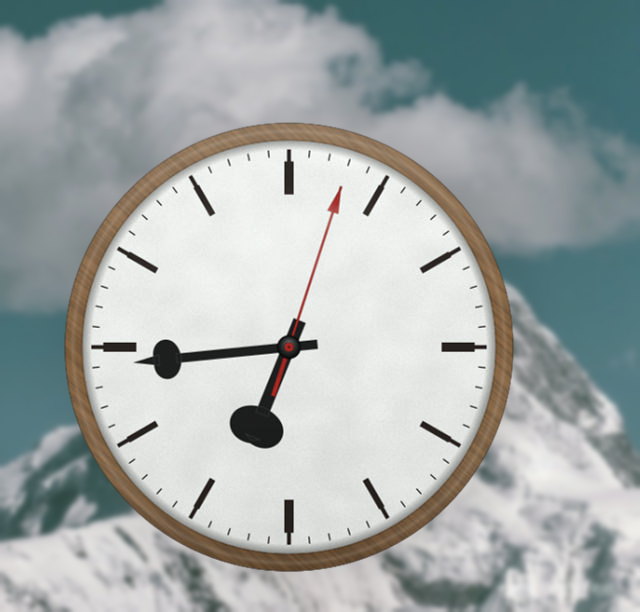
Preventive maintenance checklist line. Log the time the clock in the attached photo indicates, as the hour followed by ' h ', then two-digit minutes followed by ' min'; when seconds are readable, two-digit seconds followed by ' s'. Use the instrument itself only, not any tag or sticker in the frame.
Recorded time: 6 h 44 min 03 s
